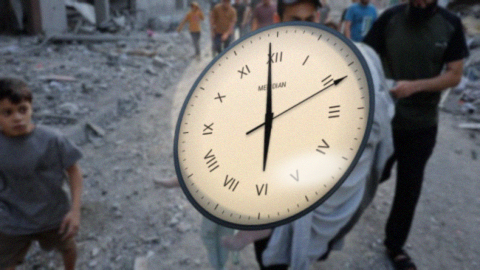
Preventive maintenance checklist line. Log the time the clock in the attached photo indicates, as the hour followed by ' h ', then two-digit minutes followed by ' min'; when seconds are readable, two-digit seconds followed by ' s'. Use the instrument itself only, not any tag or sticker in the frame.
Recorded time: 5 h 59 min 11 s
